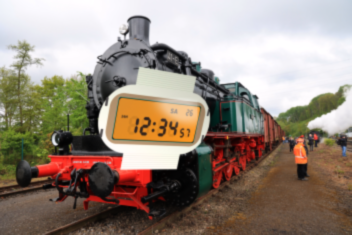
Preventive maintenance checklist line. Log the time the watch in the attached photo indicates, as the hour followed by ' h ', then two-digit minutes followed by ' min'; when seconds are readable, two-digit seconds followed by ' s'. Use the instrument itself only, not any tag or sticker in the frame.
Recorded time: 12 h 34 min
